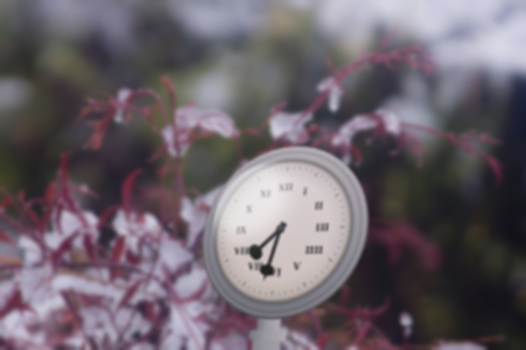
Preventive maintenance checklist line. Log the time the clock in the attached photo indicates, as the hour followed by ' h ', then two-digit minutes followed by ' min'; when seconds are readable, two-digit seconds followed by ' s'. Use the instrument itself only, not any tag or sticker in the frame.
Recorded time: 7 h 32 min
